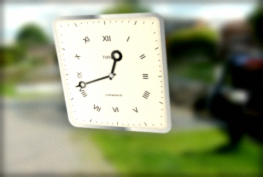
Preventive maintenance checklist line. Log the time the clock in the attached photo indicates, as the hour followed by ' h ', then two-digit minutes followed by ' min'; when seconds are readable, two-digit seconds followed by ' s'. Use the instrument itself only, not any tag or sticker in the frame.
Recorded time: 12 h 42 min
